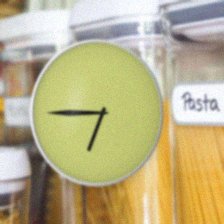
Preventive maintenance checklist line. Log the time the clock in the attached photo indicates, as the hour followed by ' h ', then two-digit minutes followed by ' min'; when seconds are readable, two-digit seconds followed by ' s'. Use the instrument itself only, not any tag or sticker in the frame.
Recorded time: 6 h 45 min
